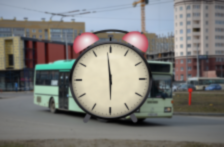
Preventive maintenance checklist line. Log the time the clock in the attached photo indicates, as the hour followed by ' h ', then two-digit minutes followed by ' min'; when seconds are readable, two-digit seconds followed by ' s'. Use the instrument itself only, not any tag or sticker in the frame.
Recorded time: 5 h 59 min
